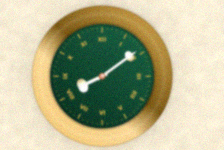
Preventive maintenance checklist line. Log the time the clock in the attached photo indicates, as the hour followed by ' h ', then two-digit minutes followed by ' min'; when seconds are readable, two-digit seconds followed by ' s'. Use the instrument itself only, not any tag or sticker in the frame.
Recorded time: 8 h 09 min
